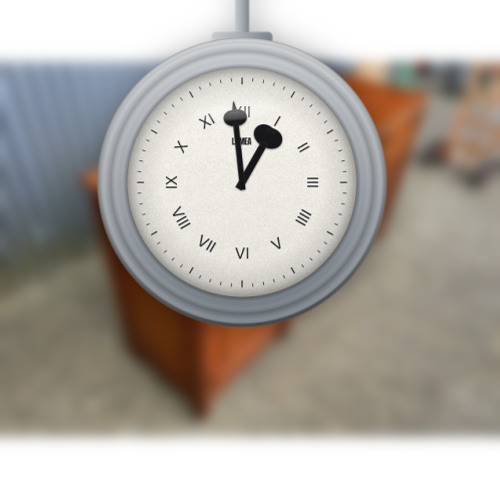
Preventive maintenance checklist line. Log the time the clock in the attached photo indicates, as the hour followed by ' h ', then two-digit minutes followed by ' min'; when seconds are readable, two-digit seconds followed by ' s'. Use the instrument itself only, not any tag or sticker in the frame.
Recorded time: 12 h 59 min
